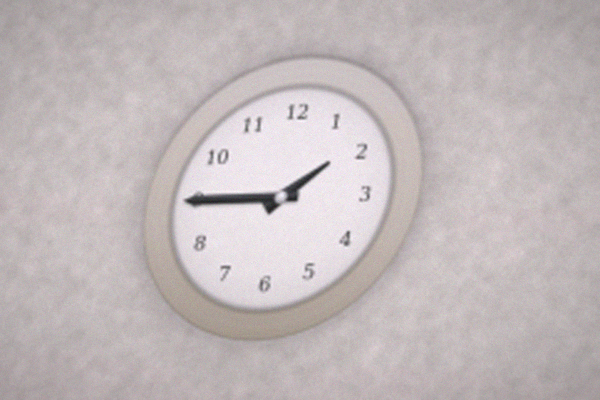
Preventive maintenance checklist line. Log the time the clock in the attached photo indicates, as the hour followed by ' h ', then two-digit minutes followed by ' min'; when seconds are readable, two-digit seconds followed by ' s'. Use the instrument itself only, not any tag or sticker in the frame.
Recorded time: 1 h 45 min
